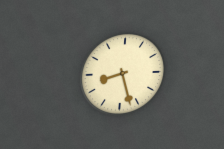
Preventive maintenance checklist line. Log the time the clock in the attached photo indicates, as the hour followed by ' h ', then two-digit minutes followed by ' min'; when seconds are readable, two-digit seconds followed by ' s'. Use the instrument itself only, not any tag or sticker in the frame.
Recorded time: 8 h 27 min
